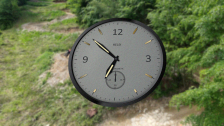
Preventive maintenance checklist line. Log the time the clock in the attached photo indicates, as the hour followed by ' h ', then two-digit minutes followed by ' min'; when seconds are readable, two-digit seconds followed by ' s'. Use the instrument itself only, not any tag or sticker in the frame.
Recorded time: 6 h 52 min
